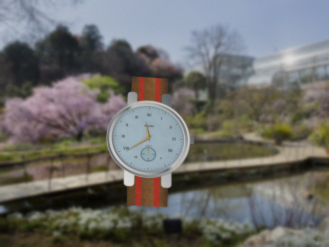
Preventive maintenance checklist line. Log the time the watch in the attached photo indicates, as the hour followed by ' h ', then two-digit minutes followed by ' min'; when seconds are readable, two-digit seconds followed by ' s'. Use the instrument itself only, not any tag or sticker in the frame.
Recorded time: 11 h 39 min
